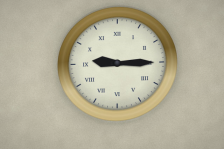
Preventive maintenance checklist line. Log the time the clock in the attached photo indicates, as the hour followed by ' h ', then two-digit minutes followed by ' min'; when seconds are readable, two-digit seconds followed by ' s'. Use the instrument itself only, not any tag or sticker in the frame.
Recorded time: 9 h 15 min
